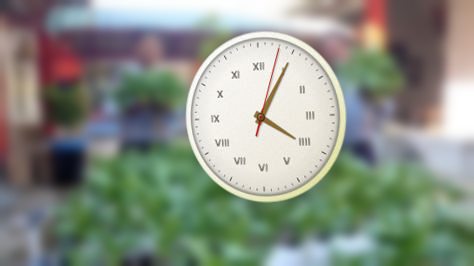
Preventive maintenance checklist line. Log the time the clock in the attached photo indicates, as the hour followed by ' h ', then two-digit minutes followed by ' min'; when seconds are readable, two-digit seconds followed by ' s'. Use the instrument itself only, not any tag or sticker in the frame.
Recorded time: 4 h 05 min 03 s
